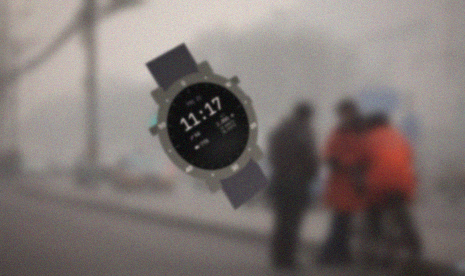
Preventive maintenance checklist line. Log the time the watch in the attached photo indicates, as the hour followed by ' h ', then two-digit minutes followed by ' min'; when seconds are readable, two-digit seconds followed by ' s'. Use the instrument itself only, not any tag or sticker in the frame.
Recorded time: 11 h 17 min
